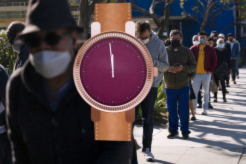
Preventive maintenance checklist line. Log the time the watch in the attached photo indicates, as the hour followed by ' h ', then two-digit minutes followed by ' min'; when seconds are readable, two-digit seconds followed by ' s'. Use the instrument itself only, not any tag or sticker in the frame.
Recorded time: 11 h 59 min
